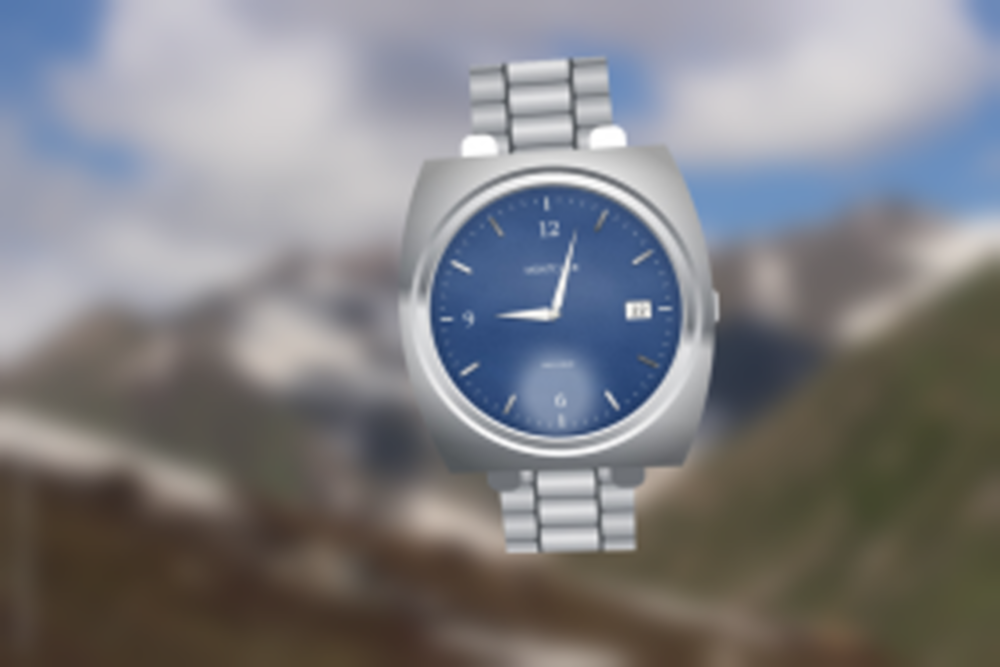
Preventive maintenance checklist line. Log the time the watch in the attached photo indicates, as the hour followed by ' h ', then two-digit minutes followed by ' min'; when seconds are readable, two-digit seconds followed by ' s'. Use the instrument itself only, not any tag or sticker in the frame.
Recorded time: 9 h 03 min
